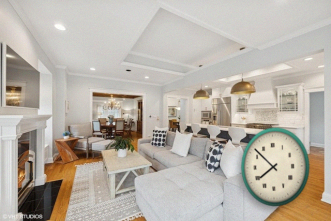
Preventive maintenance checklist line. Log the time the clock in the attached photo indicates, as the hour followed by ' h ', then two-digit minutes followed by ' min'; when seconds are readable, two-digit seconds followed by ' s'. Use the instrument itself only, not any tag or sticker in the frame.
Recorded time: 7 h 52 min
